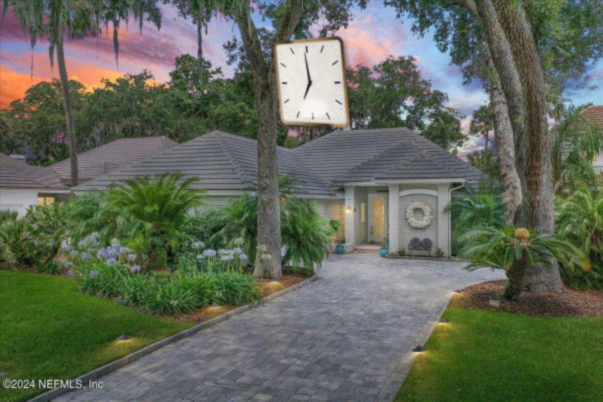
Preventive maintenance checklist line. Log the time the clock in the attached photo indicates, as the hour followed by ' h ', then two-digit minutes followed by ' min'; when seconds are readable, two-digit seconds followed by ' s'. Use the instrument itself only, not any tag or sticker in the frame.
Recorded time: 6 h 59 min
